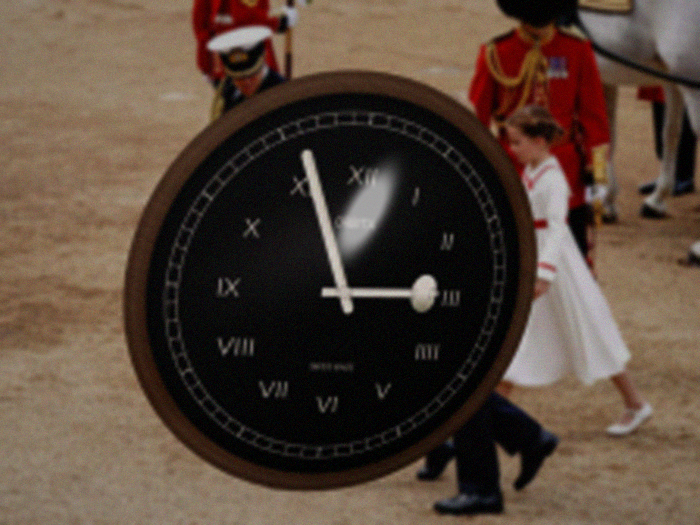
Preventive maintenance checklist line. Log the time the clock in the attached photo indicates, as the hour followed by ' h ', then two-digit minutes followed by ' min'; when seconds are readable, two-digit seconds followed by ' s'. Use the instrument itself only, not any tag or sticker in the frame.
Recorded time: 2 h 56 min
